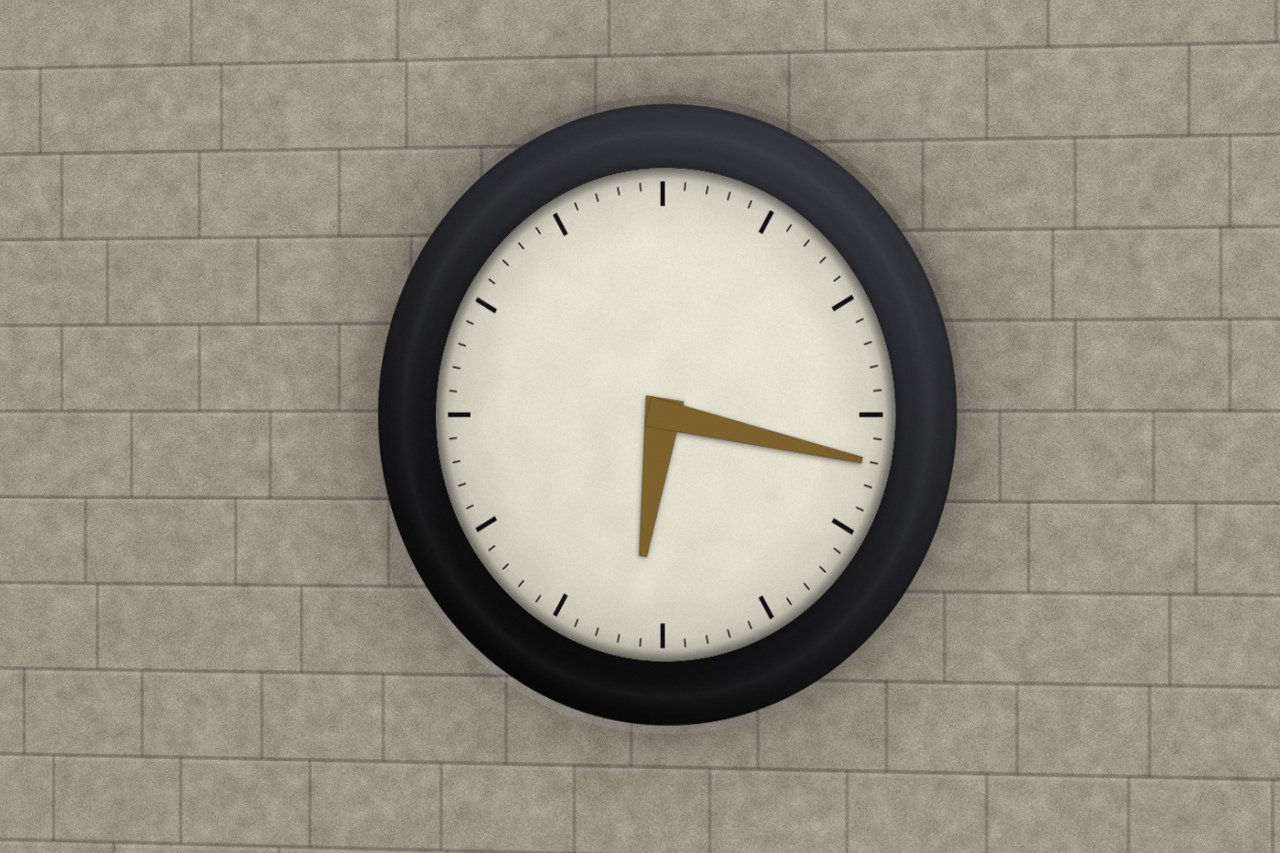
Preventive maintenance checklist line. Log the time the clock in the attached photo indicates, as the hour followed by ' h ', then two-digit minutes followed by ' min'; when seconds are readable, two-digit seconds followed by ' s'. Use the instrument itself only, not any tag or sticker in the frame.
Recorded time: 6 h 17 min
